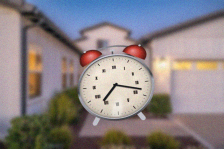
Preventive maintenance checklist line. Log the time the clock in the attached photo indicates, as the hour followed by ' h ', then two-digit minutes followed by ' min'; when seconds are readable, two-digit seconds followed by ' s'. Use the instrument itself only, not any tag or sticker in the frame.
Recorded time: 7 h 18 min
